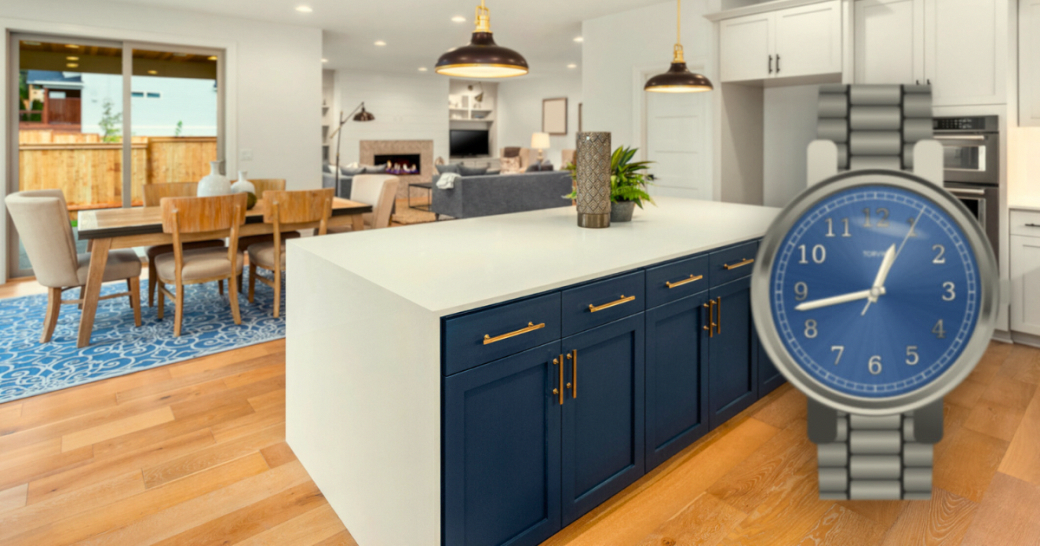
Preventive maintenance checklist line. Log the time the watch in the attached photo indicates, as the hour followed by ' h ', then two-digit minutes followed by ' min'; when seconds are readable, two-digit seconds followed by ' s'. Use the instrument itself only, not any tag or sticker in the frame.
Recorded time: 12 h 43 min 05 s
